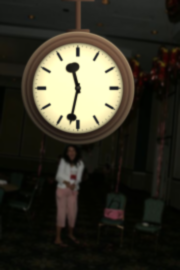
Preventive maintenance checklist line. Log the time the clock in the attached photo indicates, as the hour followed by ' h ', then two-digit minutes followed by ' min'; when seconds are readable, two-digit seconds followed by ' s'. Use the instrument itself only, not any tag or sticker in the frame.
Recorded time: 11 h 32 min
